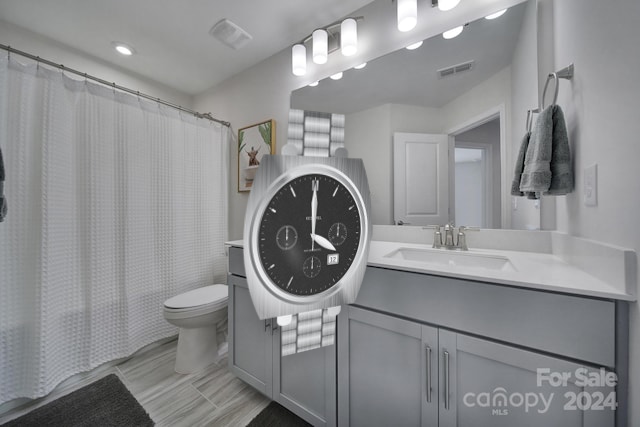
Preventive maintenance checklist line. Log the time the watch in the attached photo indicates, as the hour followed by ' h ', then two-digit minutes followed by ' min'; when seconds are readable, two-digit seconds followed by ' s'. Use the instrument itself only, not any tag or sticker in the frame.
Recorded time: 4 h 00 min
